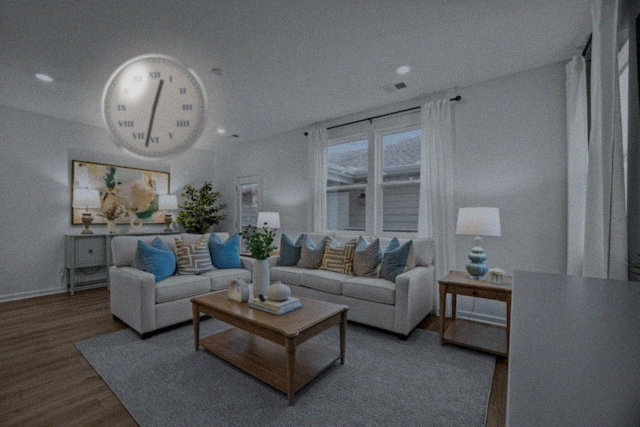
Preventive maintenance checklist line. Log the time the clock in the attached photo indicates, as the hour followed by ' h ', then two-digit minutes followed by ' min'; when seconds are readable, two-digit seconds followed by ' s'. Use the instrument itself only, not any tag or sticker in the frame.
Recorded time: 12 h 32 min
